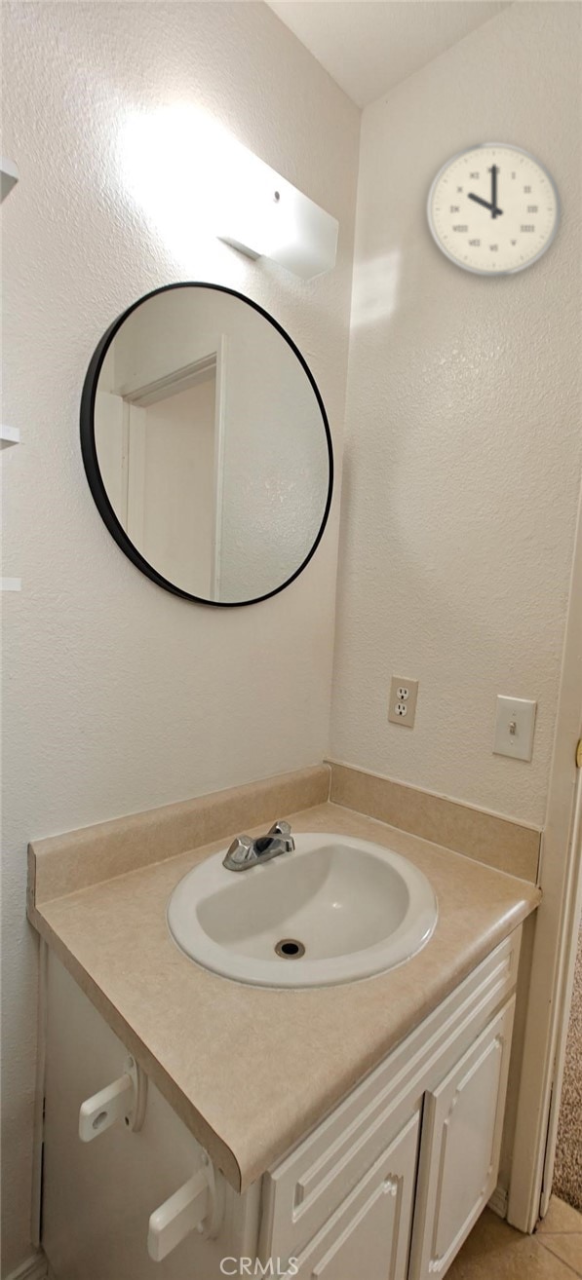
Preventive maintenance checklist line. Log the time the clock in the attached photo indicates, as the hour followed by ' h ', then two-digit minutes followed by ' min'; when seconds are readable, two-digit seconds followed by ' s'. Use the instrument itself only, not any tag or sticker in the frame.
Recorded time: 10 h 00 min
